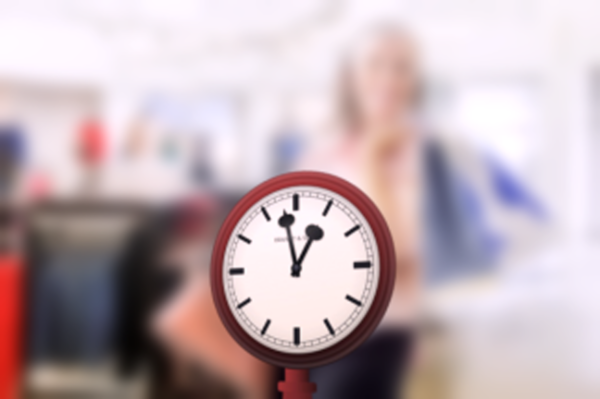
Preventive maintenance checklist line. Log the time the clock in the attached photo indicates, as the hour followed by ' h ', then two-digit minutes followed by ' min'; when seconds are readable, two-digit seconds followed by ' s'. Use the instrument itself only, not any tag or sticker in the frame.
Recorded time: 12 h 58 min
